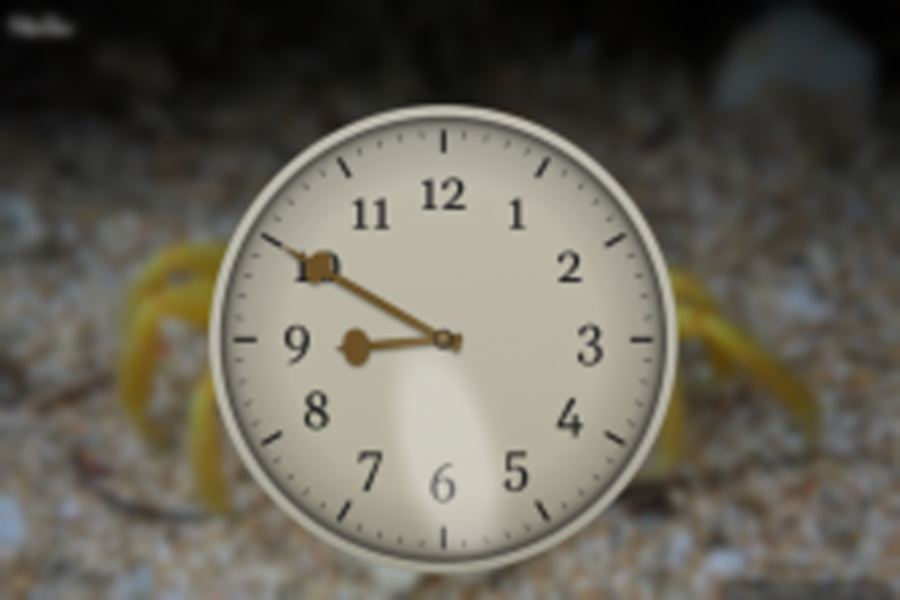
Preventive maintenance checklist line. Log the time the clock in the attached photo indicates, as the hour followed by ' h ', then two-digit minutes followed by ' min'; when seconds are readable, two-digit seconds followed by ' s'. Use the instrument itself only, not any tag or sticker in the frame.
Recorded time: 8 h 50 min
